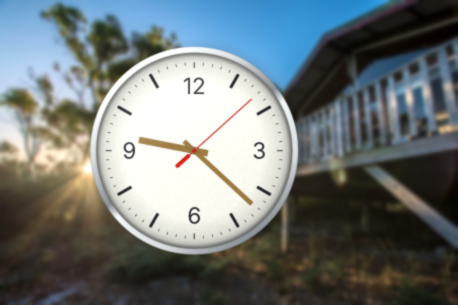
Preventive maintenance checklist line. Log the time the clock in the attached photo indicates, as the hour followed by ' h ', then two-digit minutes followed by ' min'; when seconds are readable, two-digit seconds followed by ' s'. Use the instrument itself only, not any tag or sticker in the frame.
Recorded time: 9 h 22 min 08 s
